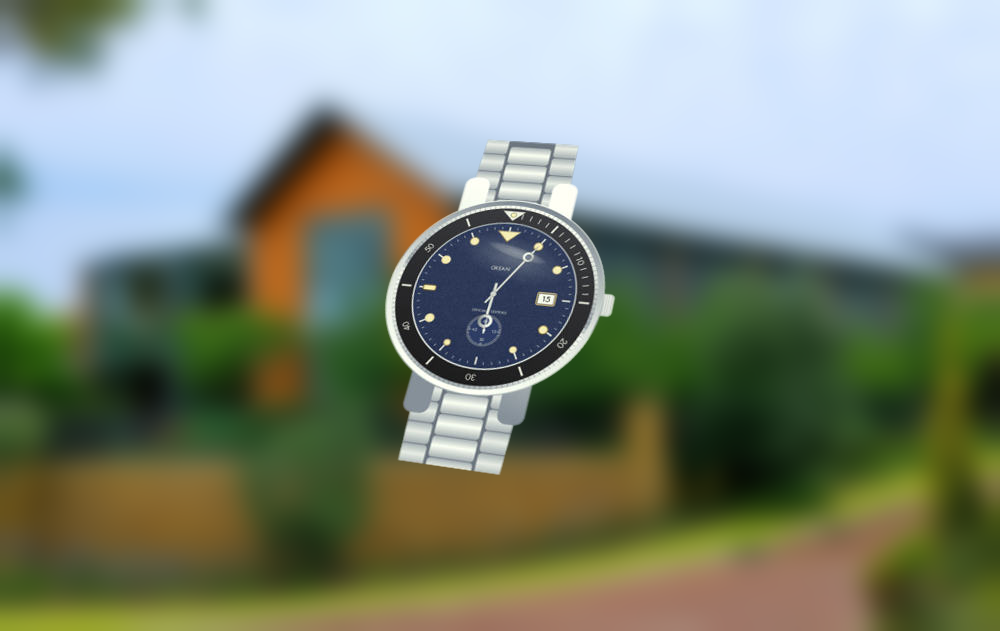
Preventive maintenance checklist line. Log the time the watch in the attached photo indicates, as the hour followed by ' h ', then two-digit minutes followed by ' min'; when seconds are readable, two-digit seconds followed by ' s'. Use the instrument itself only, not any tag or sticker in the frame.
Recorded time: 6 h 05 min
